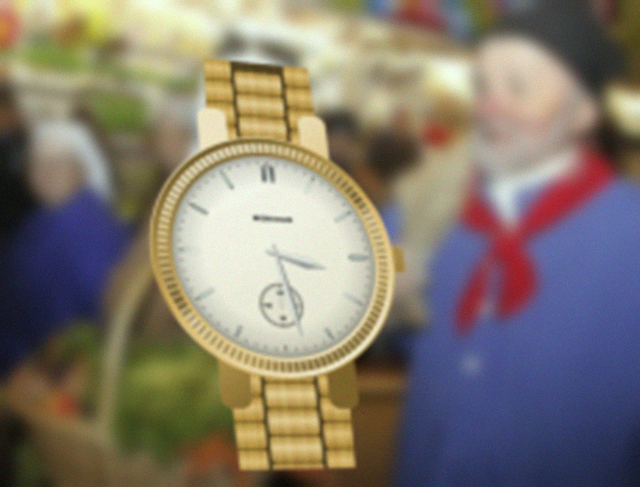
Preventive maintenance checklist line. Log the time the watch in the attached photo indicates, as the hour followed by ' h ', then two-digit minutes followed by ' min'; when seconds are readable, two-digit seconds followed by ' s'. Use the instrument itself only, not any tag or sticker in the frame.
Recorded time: 3 h 28 min
